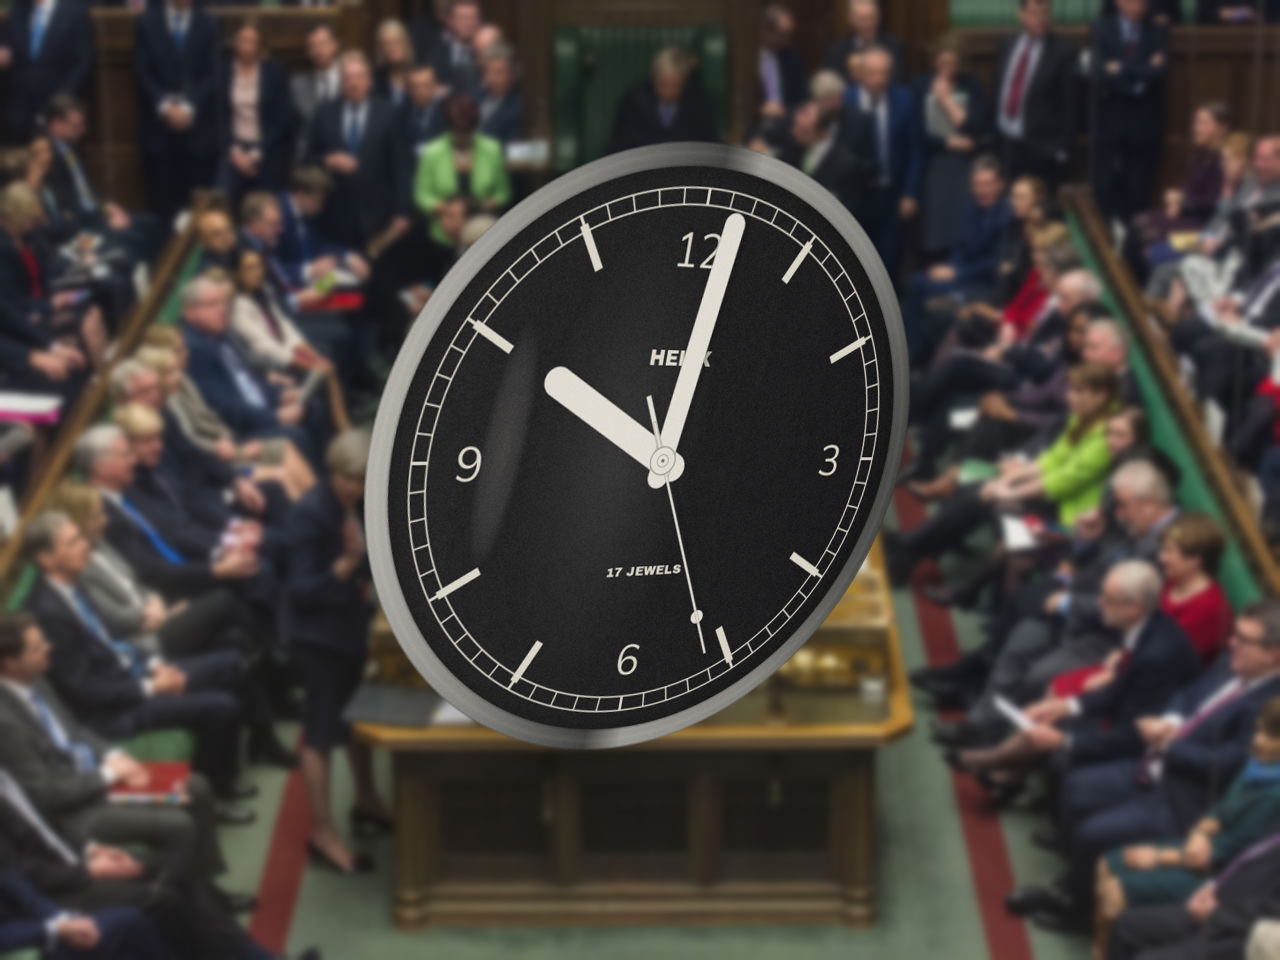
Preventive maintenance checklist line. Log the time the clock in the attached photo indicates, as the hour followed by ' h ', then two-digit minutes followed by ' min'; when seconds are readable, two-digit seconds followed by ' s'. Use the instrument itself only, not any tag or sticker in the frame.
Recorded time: 10 h 01 min 26 s
